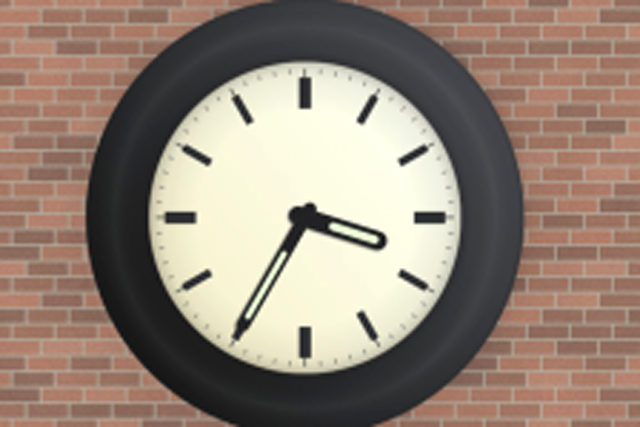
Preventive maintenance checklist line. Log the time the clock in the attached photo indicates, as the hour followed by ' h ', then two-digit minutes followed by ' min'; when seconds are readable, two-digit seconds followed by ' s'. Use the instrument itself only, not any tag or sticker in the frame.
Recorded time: 3 h 35 min
